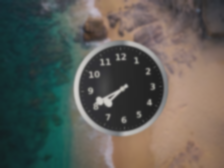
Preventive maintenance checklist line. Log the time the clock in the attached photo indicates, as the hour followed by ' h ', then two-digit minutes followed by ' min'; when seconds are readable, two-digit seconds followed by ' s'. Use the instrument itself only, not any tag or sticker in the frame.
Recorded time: 7 h 41 min
